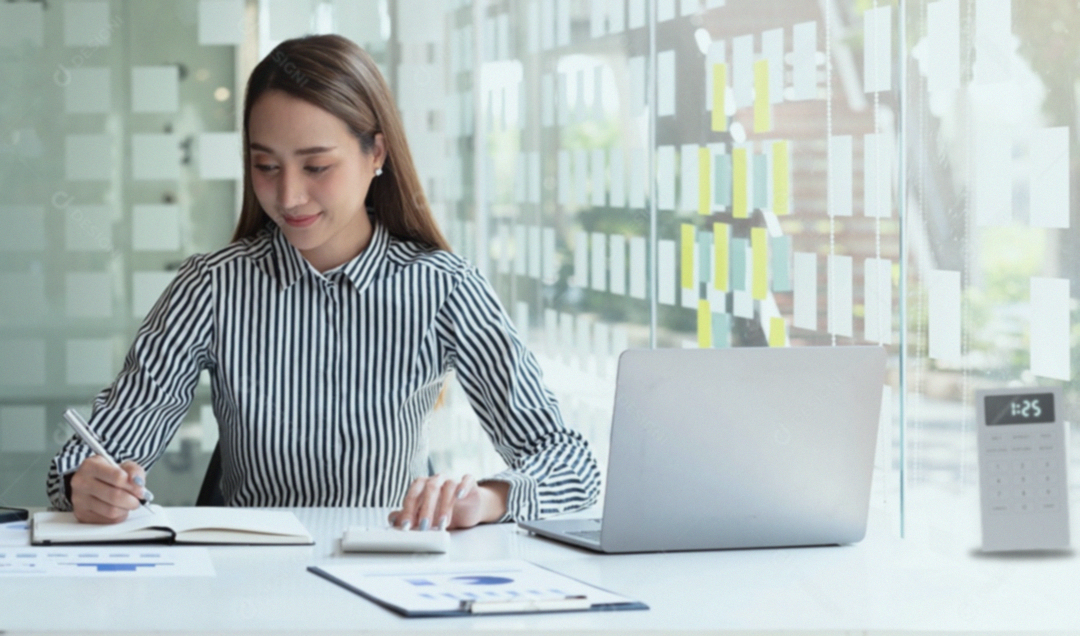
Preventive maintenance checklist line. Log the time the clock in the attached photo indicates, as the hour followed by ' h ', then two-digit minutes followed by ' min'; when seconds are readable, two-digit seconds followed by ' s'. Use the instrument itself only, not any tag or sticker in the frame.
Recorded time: 1 h 25 min
